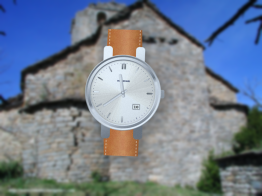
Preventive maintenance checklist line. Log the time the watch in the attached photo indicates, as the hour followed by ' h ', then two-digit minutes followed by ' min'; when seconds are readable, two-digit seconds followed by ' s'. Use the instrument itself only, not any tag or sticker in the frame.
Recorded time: 11 h 39 min
